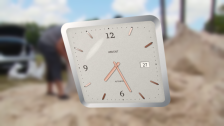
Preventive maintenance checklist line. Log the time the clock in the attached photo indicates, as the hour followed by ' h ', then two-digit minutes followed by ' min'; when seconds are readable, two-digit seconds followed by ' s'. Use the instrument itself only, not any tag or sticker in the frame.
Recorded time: 7 h 27 min
